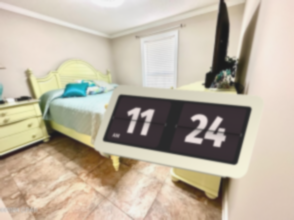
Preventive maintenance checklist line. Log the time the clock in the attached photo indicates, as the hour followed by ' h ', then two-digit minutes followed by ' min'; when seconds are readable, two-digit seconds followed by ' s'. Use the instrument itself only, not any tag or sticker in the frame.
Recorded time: 11 h 24 min
